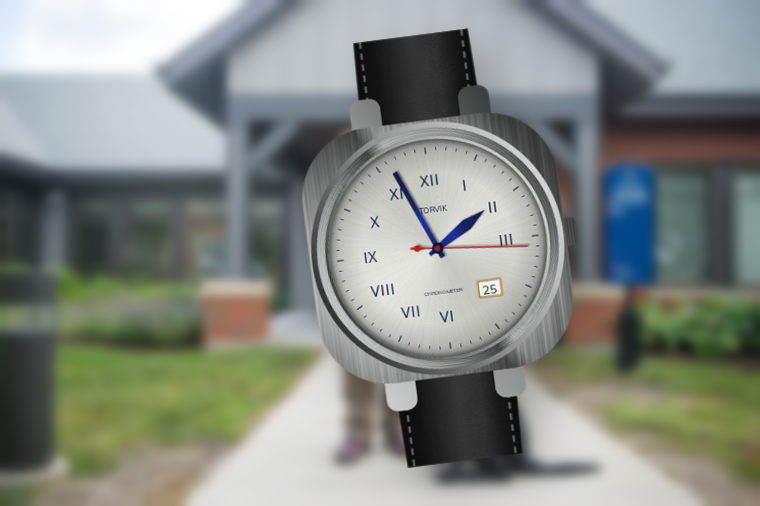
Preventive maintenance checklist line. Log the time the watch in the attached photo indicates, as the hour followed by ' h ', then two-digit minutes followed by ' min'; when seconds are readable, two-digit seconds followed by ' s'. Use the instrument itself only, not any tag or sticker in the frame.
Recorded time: 1 h 56 min 16 s
